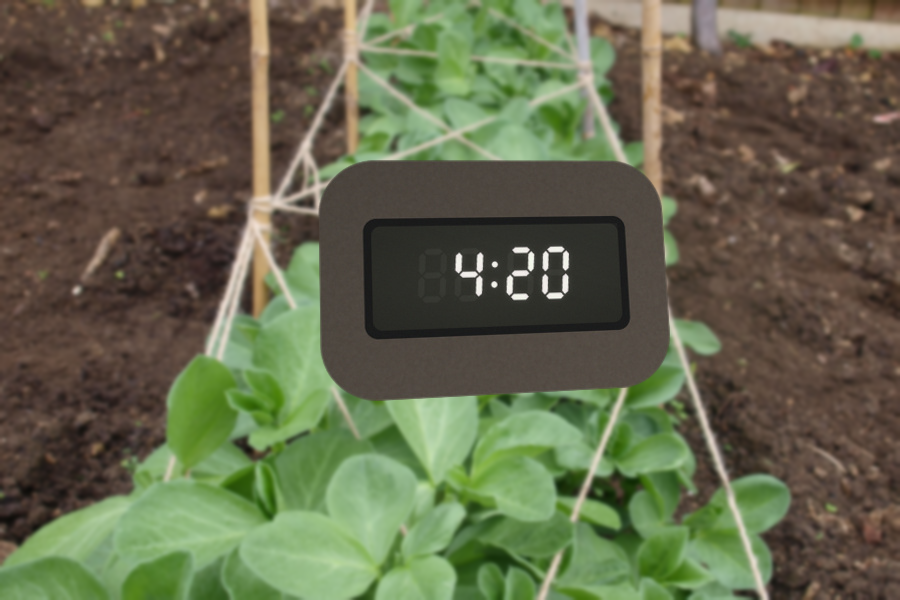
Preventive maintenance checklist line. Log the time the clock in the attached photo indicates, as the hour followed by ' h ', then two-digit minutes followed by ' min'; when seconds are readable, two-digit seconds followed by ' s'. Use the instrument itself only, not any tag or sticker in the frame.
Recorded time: 4 h 20 min
